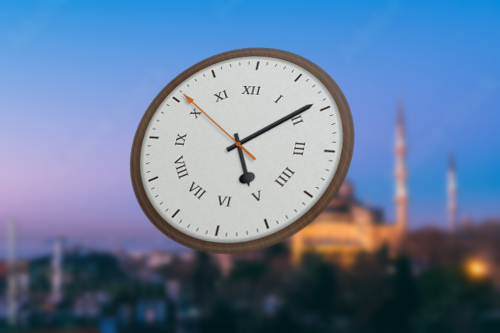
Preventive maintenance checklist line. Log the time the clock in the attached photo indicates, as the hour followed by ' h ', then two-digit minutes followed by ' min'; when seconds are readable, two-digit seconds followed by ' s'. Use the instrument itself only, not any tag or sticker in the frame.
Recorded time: 5 h 08 min 51 s
